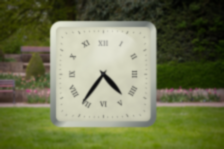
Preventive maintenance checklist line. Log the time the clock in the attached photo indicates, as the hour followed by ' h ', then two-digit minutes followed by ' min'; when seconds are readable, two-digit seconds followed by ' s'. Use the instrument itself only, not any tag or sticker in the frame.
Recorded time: 4 h 36 min
